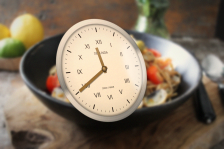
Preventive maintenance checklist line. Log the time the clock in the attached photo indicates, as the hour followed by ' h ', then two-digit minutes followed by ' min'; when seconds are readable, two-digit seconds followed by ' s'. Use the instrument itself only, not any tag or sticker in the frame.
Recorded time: 11 h 40 min
